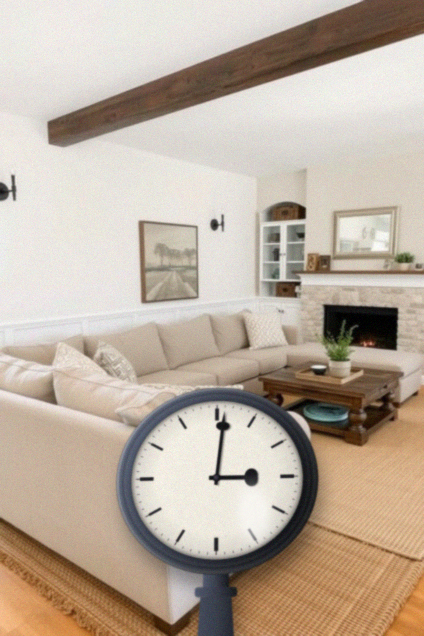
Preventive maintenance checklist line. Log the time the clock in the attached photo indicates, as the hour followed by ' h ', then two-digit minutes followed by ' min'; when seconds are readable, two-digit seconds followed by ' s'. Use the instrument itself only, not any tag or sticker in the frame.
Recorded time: 3 h 01 min
